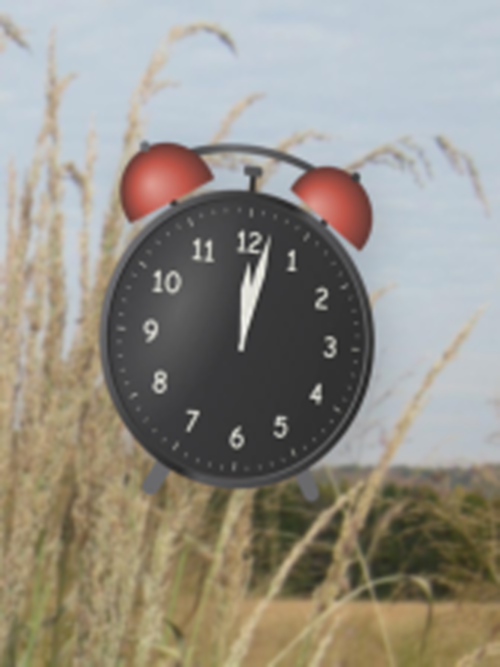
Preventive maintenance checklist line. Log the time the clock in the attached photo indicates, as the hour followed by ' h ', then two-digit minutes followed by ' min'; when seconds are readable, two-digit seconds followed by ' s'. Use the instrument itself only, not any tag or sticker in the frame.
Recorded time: 12 h 02 min
